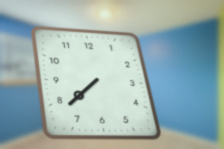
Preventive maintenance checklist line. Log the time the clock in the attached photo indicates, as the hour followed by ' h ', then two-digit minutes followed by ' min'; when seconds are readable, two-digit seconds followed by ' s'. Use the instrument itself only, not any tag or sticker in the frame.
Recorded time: 7 h 38 min
